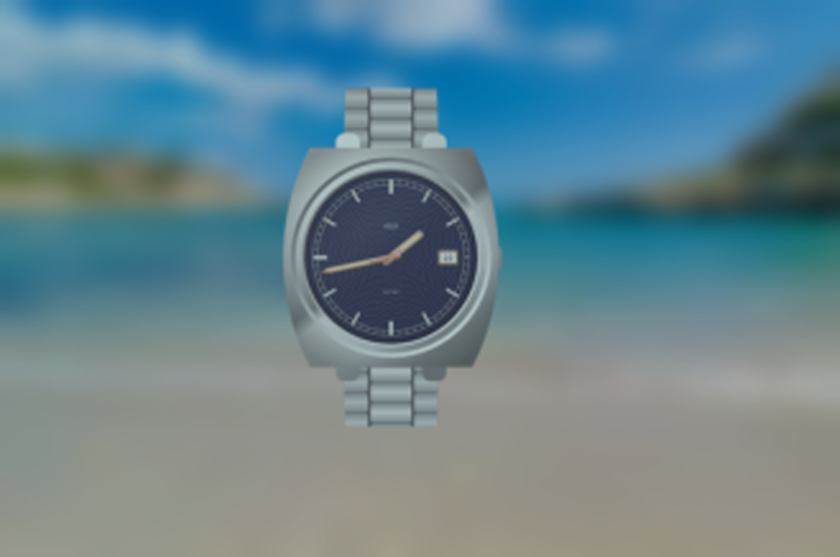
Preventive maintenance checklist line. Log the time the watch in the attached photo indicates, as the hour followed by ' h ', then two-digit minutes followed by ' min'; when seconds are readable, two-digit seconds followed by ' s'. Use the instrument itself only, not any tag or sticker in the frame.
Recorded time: 1 h 43 min
